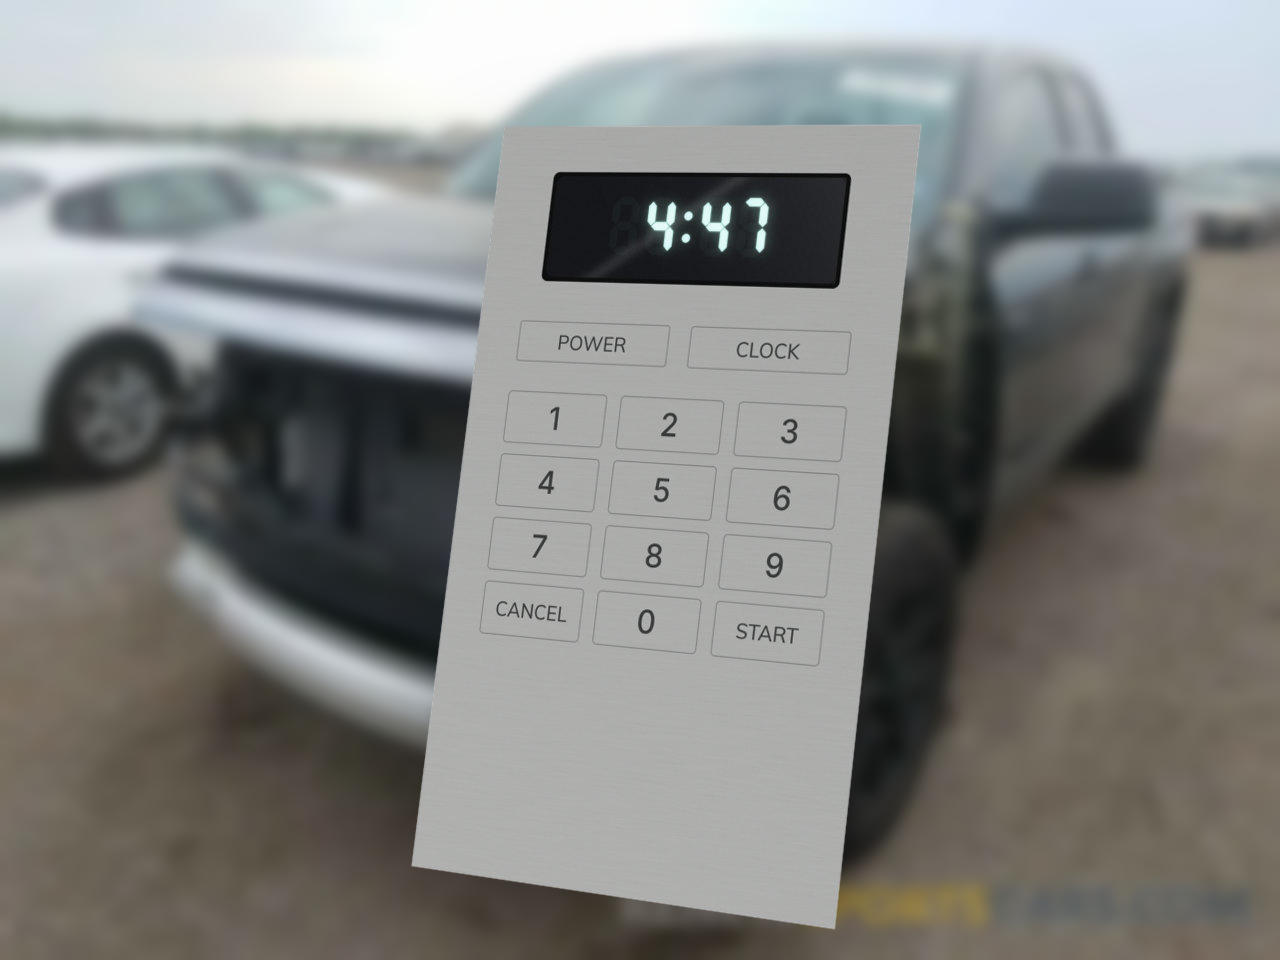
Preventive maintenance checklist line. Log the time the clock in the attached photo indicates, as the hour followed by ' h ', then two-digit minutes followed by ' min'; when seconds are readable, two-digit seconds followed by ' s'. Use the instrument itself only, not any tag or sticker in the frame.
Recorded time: 4 h 47 min
